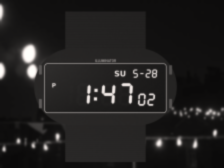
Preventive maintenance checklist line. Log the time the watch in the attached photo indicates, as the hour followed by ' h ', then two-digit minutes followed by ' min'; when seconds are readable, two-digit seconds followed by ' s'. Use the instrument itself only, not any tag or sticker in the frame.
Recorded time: 1 h 47 min 02 s
